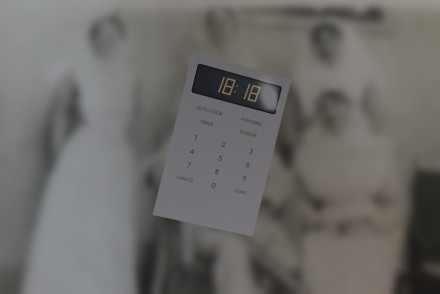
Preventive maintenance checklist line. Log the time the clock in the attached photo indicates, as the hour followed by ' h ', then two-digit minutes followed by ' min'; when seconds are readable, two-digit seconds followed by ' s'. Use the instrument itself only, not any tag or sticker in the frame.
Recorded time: 18 h 18 min
